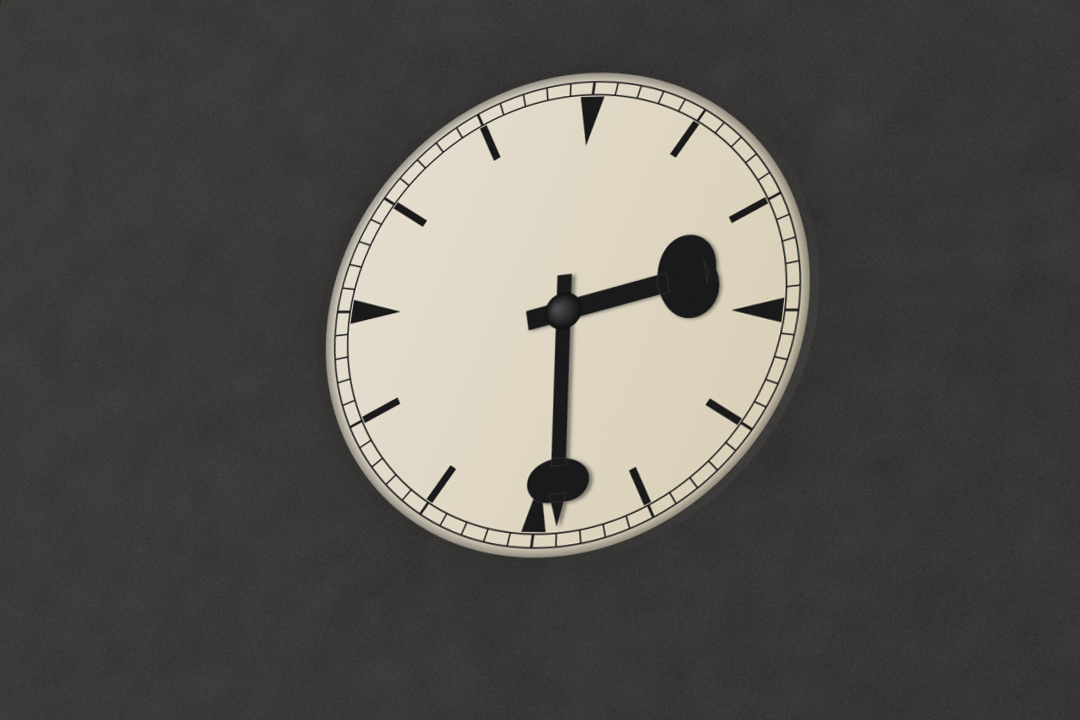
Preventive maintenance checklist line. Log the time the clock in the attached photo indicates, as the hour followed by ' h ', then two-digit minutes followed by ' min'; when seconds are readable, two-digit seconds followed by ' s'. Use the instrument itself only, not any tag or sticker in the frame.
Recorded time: 2 h 29 min
